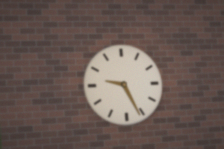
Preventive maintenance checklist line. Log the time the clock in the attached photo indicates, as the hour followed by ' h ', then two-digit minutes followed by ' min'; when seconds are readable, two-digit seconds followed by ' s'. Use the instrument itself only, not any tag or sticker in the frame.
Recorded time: 9 h 26 min
